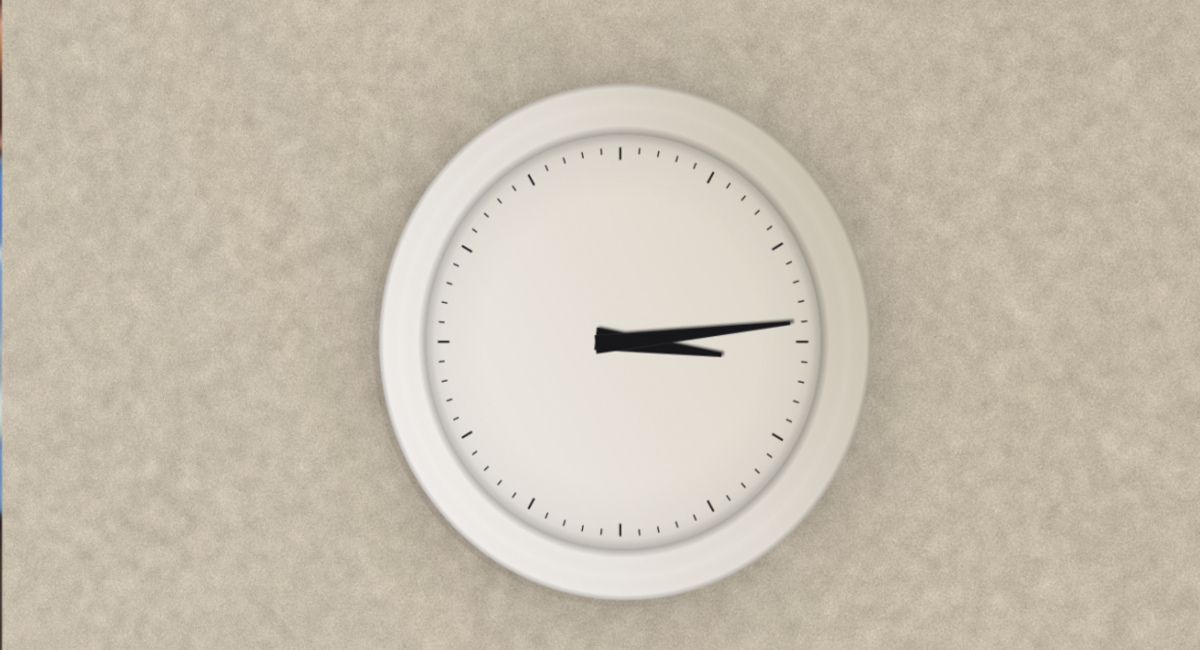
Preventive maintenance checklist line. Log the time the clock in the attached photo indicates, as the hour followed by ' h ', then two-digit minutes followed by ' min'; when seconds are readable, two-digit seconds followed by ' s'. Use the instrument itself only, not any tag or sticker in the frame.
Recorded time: 3 h 14 min
